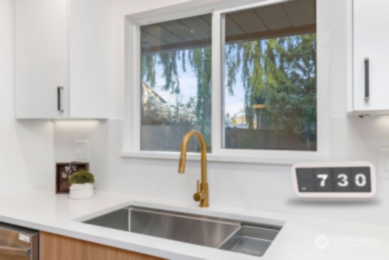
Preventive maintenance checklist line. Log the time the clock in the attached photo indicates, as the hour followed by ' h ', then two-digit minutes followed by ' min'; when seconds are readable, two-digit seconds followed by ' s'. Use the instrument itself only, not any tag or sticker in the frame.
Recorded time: 7 h 30 min
